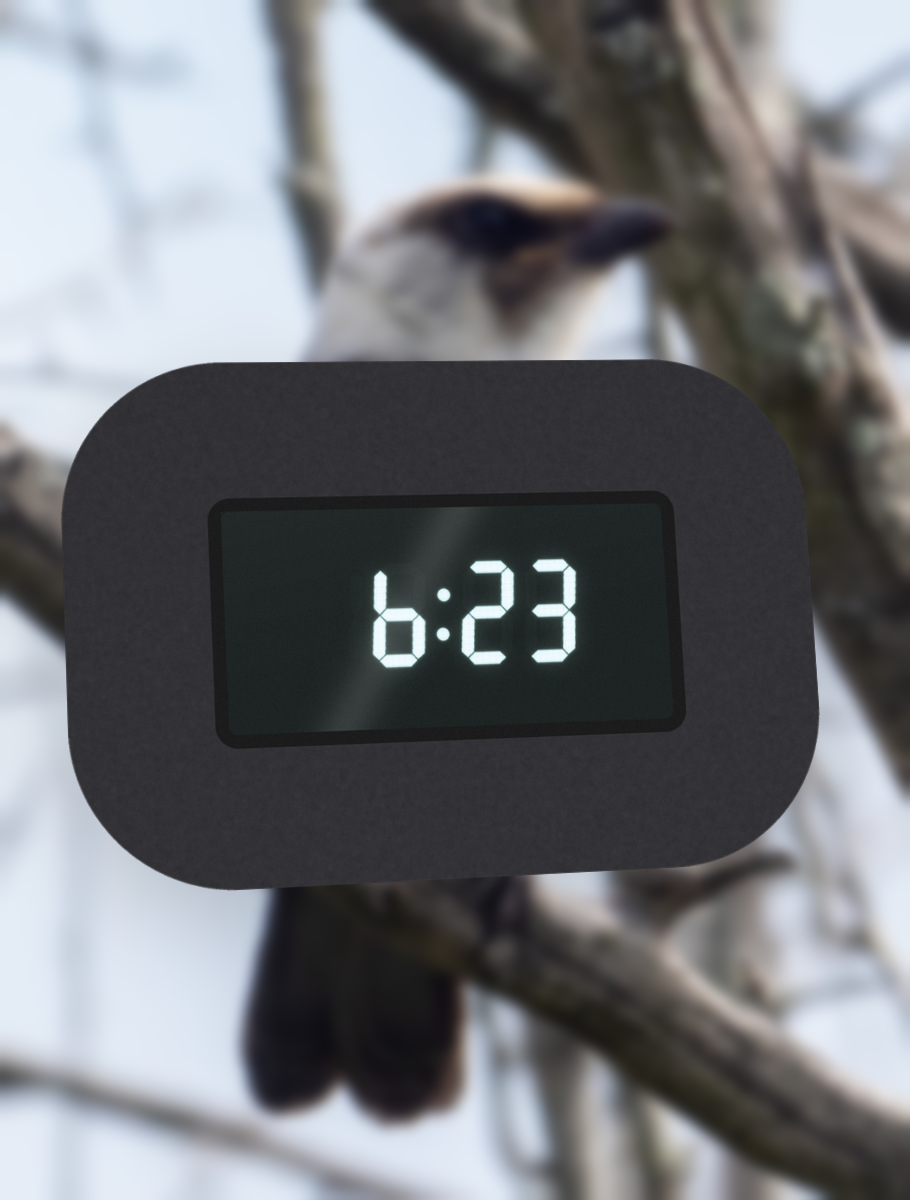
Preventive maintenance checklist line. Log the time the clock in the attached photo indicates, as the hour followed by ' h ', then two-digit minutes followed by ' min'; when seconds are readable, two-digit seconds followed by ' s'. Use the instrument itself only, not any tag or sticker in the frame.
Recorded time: 6 h 23 min
